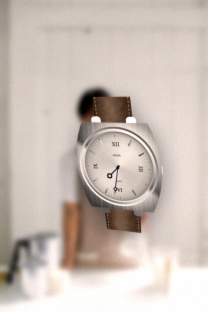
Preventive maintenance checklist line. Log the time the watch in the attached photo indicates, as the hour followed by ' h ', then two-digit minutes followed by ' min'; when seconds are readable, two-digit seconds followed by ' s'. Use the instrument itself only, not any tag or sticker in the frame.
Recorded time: 7 h 32 min
